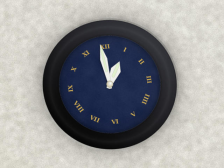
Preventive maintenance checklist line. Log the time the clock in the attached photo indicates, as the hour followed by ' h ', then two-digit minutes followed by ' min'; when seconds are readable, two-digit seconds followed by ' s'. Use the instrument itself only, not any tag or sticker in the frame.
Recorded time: 12 h 59 min
